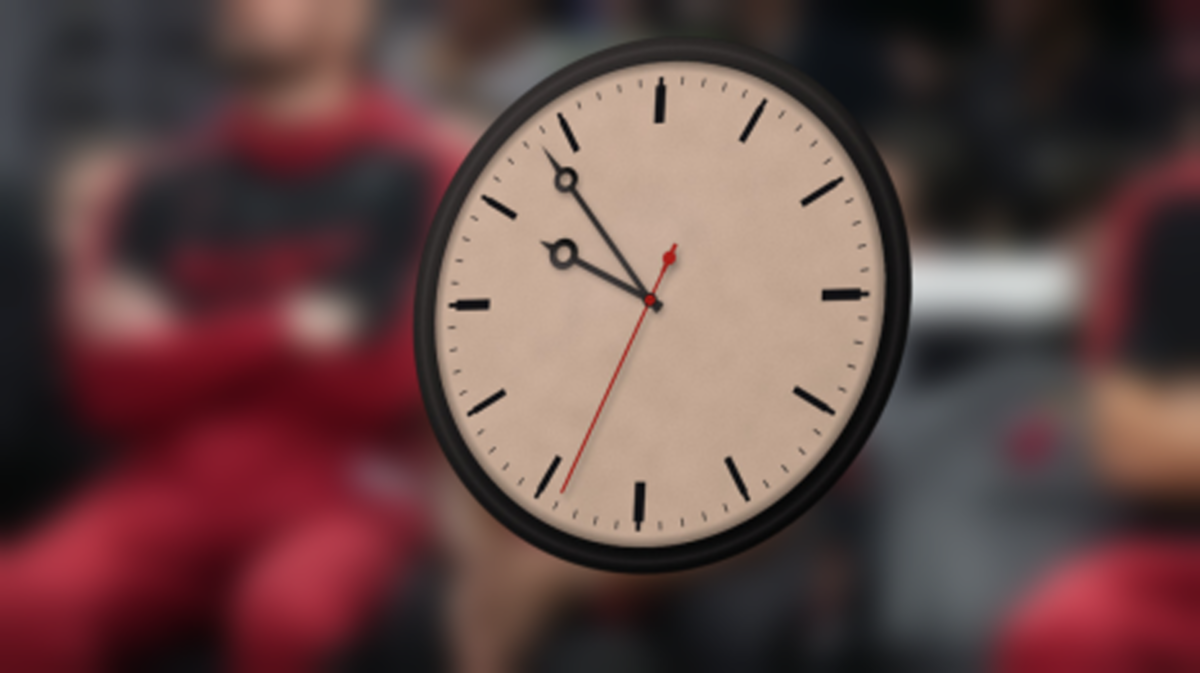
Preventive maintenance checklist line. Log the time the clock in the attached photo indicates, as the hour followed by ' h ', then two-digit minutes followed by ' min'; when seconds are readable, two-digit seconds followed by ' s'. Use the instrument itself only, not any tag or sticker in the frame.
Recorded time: 9 h 53 min 34 s
